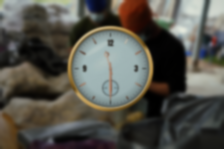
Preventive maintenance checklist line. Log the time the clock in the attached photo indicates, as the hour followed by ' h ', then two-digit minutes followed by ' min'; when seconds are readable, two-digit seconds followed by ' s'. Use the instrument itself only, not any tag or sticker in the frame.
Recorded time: 11 h 30 min
